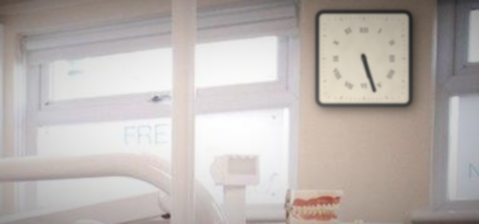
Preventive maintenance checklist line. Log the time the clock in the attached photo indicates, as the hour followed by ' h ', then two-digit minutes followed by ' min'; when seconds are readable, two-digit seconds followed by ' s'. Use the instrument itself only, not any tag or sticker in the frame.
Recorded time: 5 h 27 min
